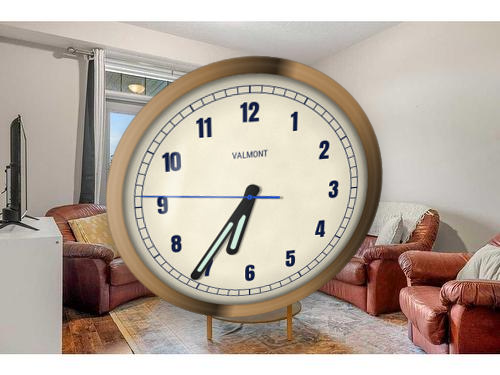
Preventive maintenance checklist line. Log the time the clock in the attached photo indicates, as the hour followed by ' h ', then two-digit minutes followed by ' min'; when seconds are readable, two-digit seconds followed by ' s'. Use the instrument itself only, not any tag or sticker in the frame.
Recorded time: 6 h 35 min 46 s
